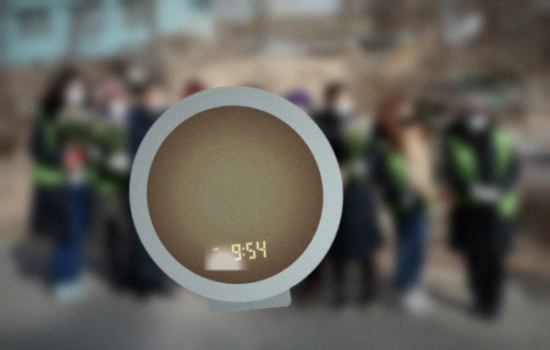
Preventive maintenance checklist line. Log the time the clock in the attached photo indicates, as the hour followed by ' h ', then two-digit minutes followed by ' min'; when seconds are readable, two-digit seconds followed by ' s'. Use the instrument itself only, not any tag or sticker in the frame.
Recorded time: 9 h 54 min
